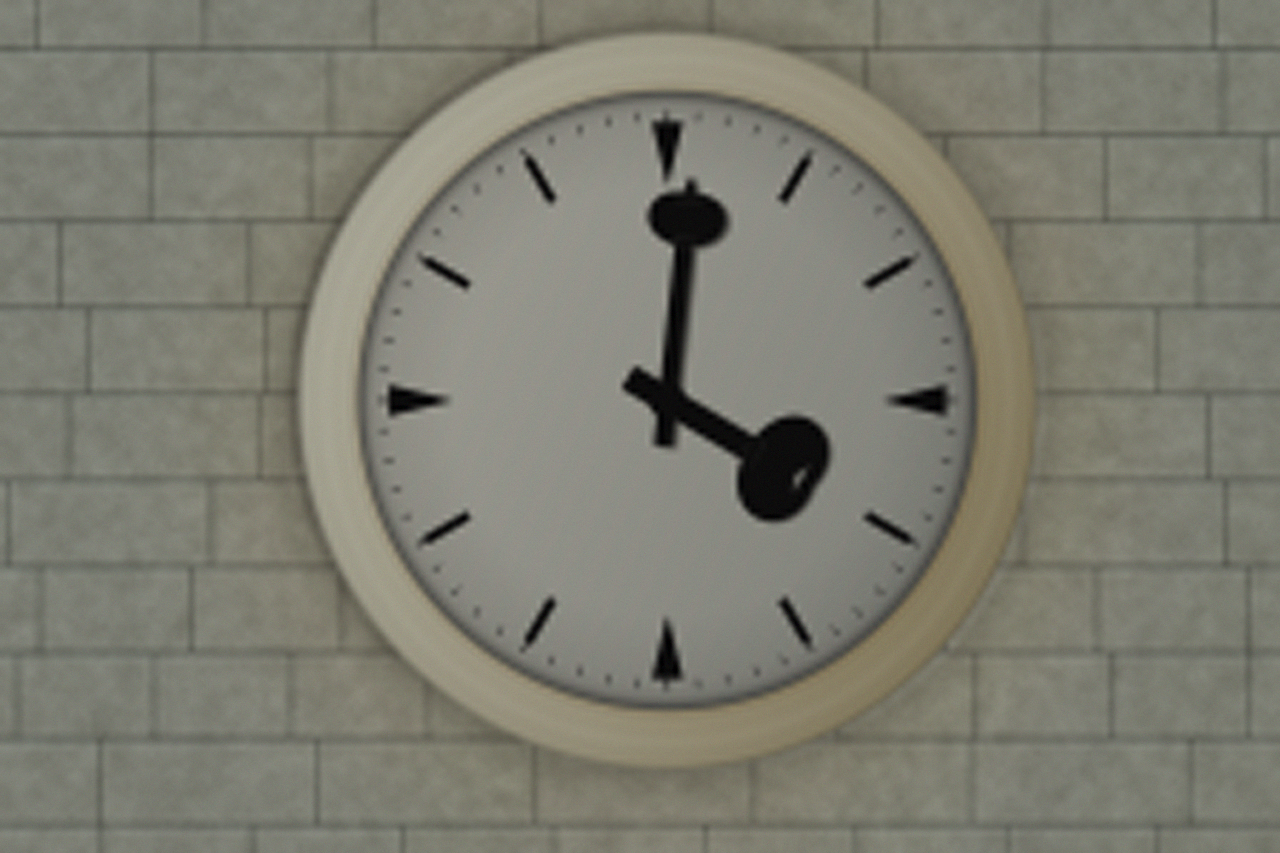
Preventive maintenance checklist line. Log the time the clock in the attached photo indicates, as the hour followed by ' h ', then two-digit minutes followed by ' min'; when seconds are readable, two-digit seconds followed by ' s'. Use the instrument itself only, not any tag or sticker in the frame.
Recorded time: 4 h 01 min
